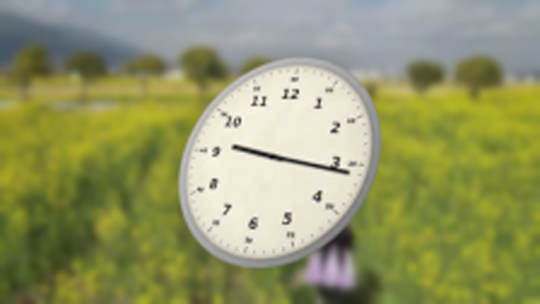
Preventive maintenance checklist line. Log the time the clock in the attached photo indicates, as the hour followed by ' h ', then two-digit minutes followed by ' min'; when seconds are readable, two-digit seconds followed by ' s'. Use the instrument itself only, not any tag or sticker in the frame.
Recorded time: 9 h 16 min
